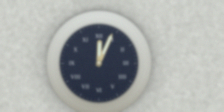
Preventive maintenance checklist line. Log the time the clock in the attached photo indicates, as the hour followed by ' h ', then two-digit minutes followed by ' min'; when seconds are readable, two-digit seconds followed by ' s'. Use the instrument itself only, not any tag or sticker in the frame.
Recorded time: 12 h 04 min
